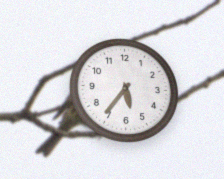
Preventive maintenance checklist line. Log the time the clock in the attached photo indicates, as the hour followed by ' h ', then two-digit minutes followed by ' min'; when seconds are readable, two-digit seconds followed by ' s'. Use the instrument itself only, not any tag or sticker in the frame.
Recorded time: 5 h 36 min
